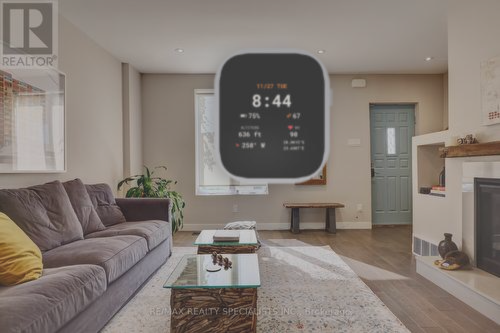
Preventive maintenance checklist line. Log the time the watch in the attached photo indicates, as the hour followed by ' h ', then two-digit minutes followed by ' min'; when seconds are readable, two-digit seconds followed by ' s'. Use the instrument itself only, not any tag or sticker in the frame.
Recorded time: 8 h 44 min
